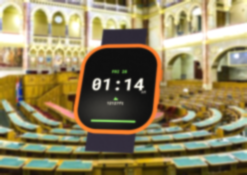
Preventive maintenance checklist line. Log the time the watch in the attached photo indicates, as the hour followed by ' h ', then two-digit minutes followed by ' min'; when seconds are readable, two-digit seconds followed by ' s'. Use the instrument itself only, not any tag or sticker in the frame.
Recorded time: 1 h 14 min
